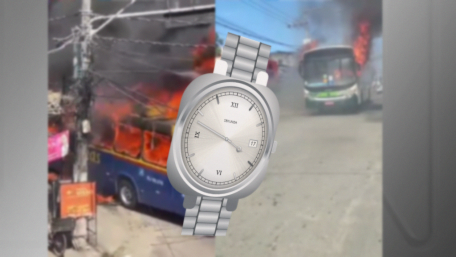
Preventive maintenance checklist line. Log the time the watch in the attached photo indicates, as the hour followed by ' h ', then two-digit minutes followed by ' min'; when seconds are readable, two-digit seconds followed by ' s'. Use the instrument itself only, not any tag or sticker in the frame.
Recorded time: 3 h 48 min
